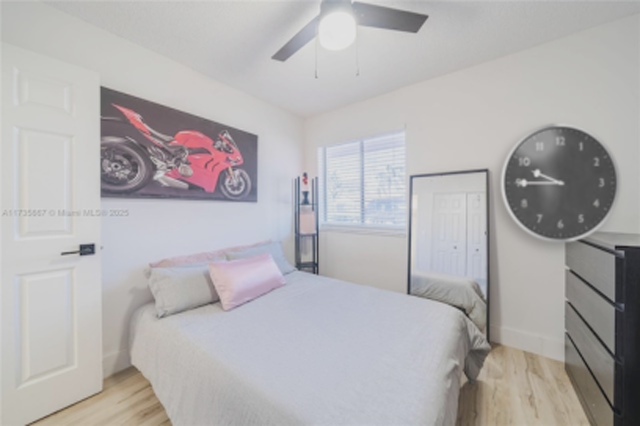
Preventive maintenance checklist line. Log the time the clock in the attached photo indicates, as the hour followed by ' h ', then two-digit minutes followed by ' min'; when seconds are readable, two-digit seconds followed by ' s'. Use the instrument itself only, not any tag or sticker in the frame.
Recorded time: 9 h 45 min
